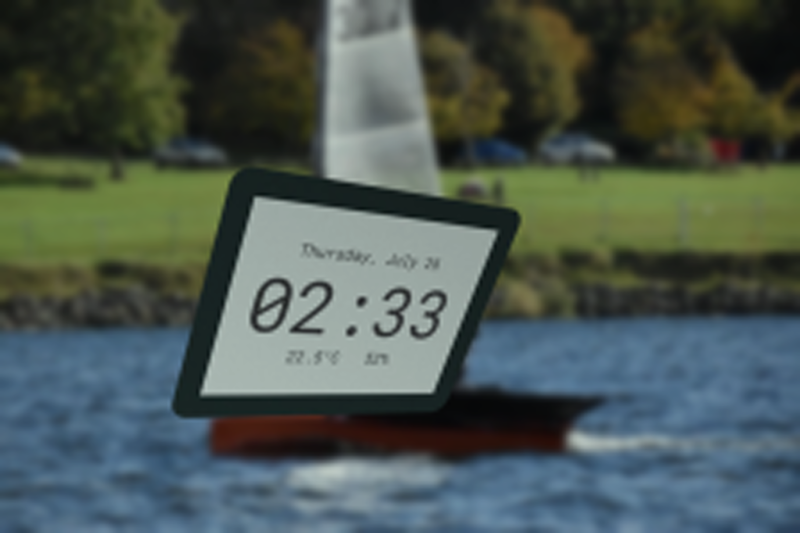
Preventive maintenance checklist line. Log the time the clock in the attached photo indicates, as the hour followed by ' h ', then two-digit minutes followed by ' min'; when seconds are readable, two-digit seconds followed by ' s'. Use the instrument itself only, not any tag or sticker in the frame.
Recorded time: 2 h 33 min
